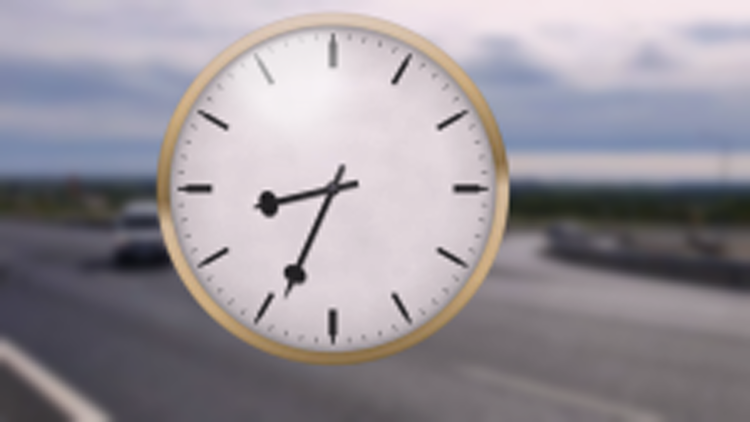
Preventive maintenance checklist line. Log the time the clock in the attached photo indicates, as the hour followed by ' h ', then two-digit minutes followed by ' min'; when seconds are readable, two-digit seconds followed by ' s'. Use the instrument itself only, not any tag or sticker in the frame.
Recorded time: 8 h 34 min
